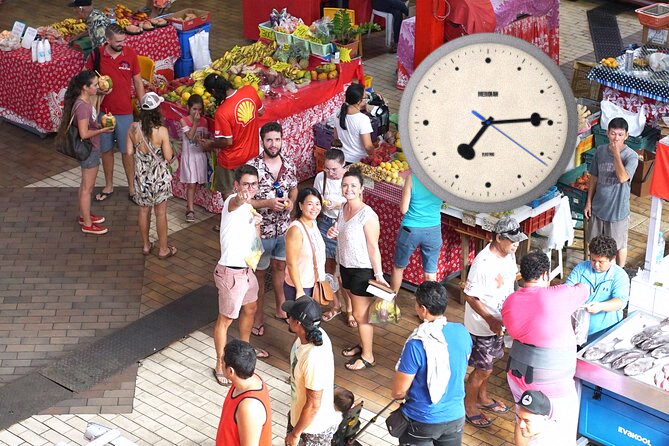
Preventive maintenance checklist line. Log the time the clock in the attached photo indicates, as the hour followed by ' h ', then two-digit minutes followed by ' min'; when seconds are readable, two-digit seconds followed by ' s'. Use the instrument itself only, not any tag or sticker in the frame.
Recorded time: 7 h 14 min 21 s
